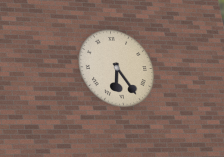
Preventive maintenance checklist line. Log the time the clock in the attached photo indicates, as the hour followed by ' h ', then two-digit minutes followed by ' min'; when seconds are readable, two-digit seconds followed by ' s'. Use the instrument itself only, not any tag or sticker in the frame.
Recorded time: 6 h 25 min
